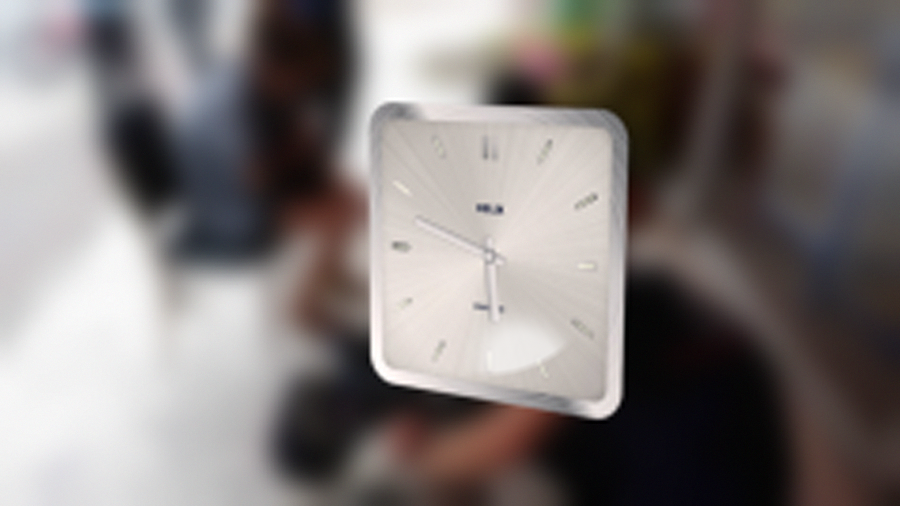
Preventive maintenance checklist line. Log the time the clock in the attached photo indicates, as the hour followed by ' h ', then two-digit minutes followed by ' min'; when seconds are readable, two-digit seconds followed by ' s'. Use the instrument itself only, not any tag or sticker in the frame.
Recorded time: 5 h 48 min
